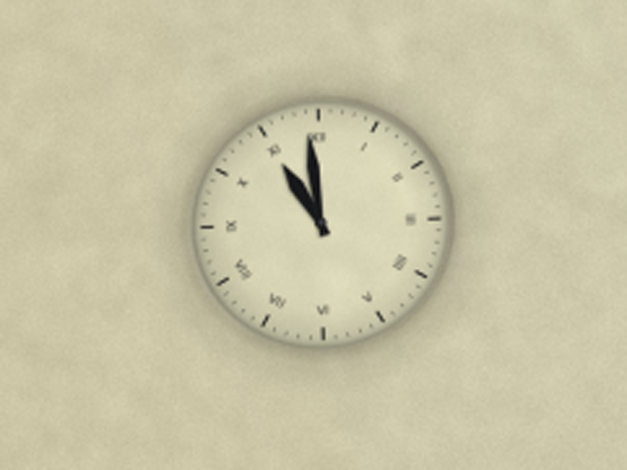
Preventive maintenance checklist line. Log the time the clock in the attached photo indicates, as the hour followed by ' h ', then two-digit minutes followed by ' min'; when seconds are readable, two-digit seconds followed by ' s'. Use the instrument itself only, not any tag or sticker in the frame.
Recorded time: 10 h 59 min
